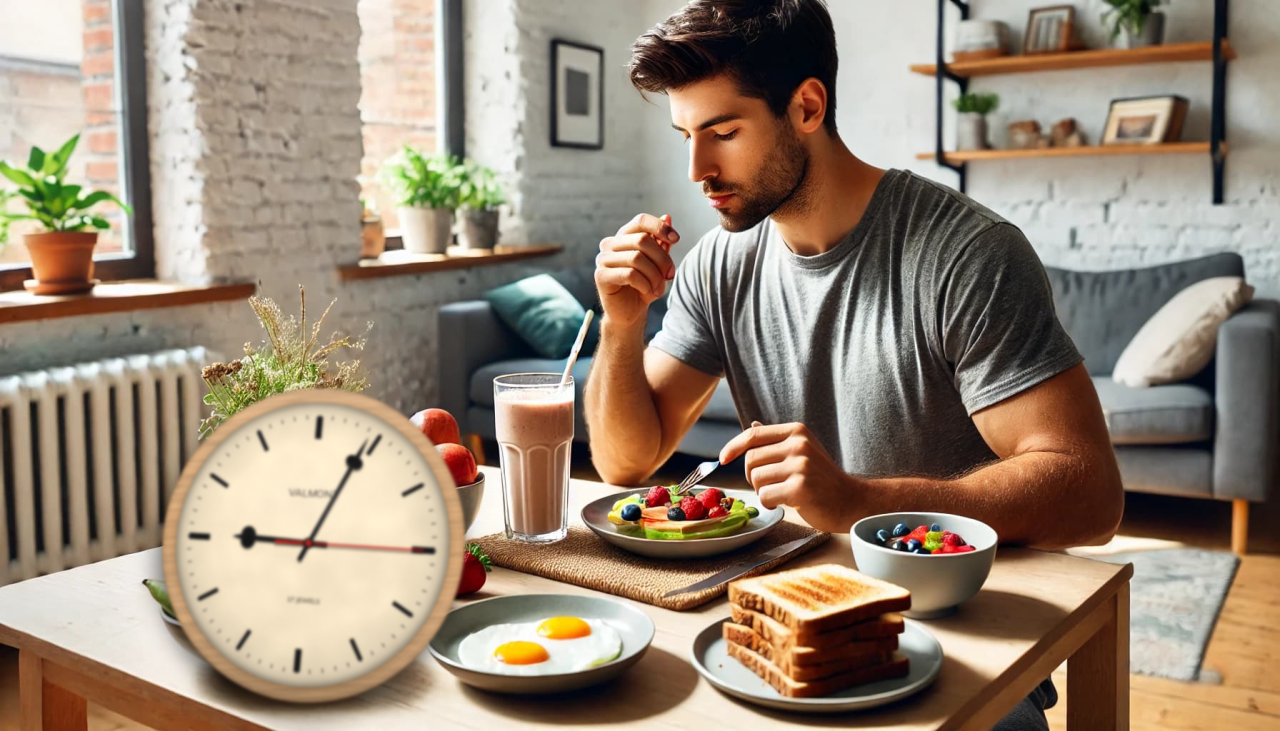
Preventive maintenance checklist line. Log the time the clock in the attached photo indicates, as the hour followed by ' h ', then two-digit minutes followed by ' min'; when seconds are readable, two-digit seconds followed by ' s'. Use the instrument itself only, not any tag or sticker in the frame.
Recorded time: 9 h 04 min 15 s
